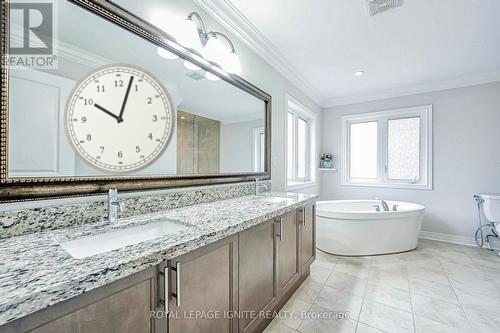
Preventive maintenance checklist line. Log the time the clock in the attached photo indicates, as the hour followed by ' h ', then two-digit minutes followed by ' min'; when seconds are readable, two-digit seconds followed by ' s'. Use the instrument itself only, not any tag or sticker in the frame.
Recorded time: 10 h 03 min
